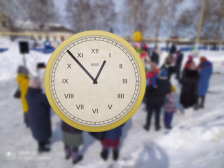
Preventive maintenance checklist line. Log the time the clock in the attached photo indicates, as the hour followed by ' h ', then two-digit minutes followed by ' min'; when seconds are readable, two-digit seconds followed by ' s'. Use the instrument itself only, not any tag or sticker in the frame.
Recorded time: 12 h 53 min
